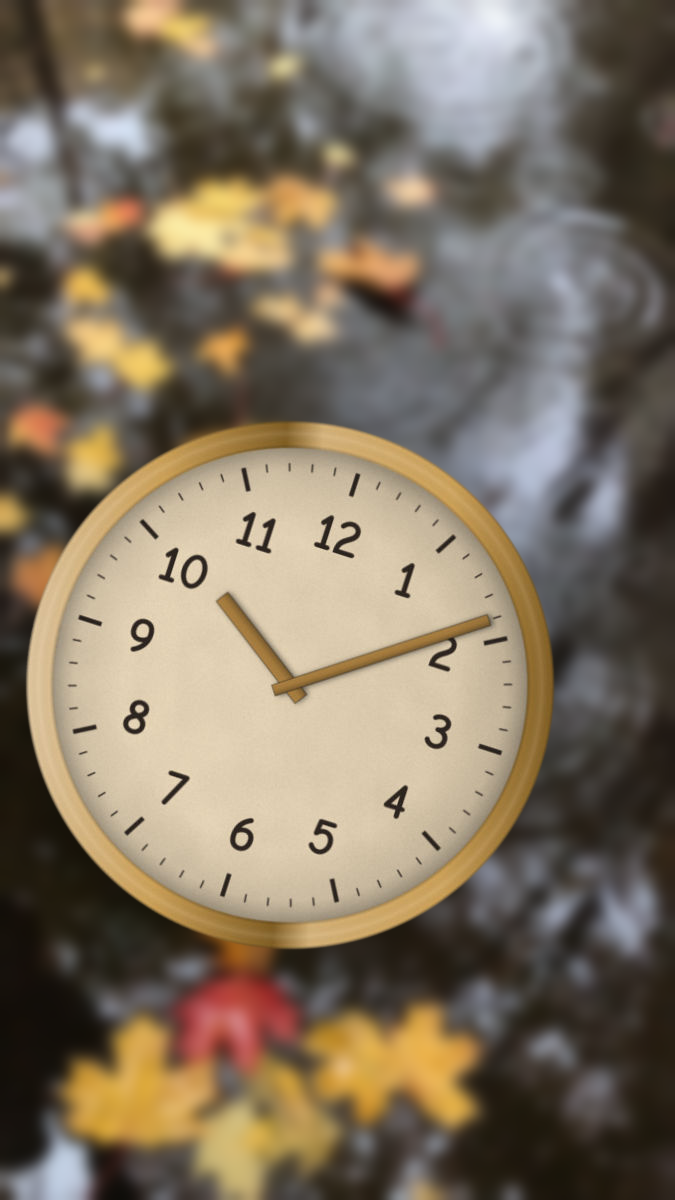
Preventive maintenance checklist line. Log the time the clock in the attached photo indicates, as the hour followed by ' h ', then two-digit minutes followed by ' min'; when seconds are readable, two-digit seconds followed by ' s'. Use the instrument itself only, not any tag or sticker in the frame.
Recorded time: 10 h 09 min
